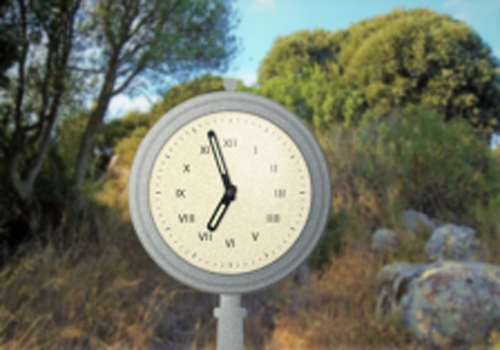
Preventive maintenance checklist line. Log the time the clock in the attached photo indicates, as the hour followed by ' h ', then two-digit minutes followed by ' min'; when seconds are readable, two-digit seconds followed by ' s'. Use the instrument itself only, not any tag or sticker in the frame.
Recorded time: 6 h 57 min
